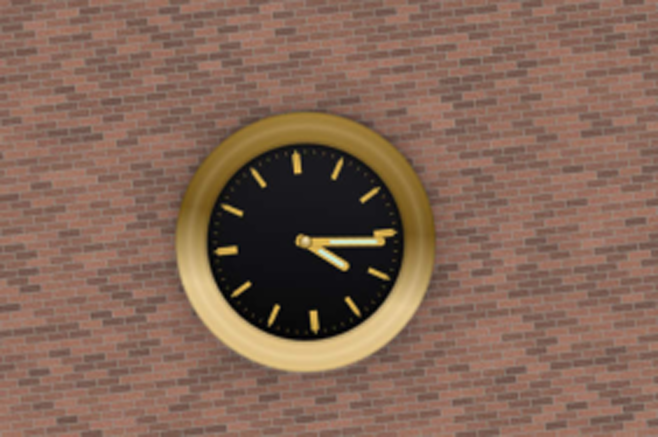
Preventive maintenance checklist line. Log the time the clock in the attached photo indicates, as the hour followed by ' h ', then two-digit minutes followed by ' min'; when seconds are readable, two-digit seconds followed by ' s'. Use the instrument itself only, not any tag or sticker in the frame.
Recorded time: 4 h 16 min
